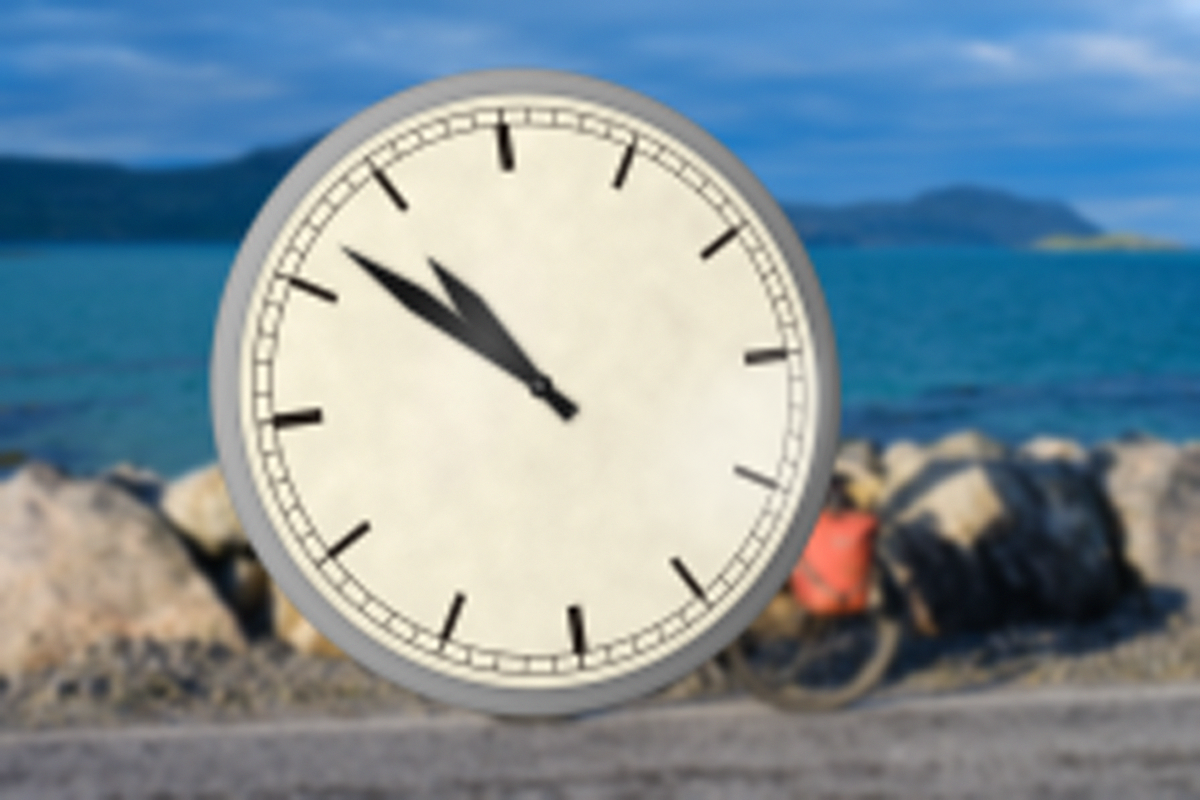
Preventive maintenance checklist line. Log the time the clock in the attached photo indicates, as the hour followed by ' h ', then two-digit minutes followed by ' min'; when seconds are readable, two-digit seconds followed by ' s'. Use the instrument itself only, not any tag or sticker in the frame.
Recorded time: 10 h 52 min
